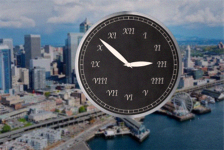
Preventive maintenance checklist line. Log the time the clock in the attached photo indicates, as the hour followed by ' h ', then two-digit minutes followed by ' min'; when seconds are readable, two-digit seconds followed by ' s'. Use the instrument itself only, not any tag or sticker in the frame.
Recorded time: 2 h 52 min
